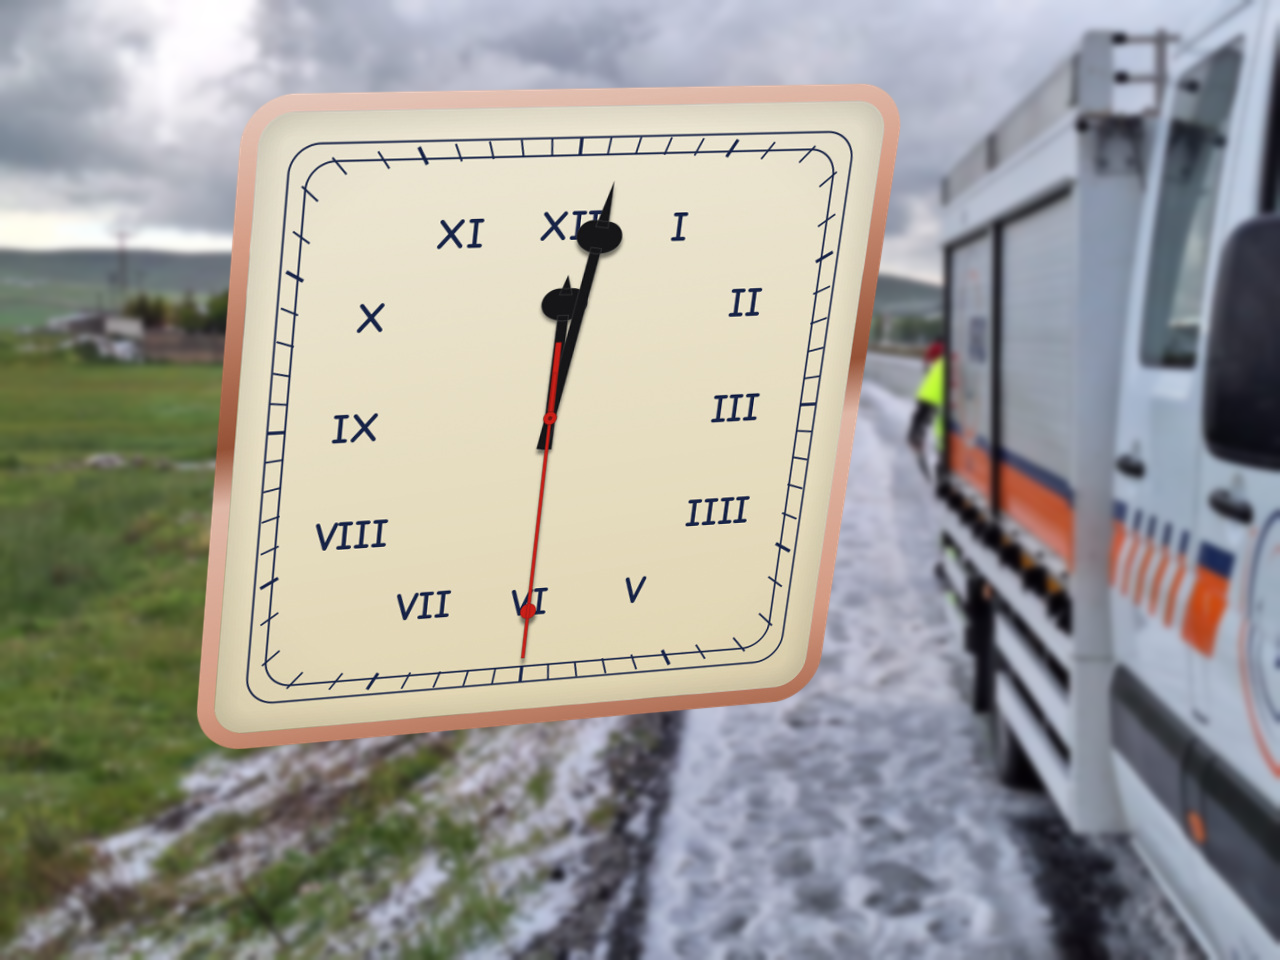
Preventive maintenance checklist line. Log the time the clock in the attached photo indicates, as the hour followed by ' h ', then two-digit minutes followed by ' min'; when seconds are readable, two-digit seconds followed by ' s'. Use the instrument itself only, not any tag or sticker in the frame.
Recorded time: 12 h 01 min 30 s
